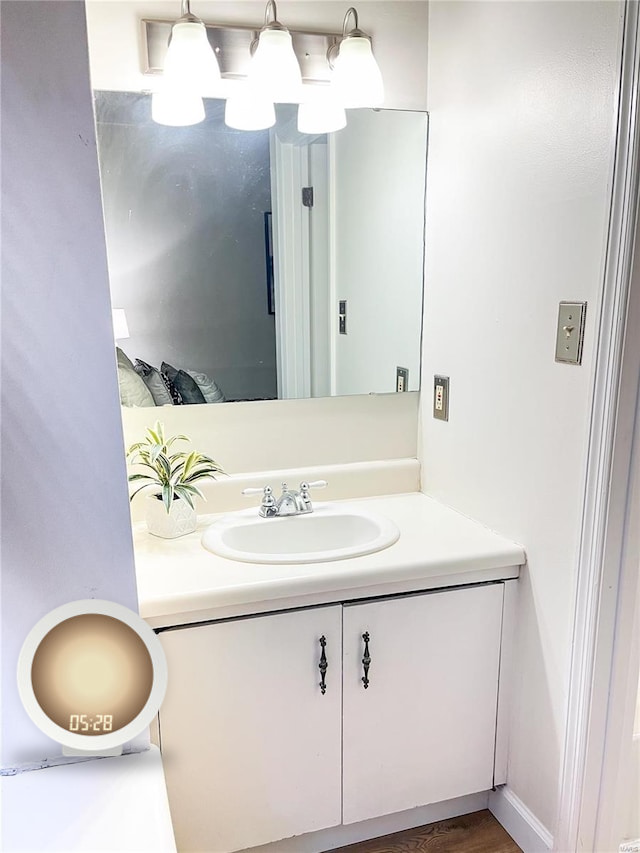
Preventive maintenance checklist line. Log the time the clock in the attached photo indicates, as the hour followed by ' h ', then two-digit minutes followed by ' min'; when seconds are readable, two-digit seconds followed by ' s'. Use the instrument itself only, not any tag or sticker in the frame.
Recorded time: 5 h 28 min
